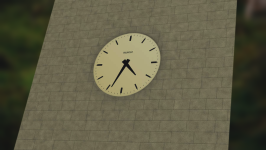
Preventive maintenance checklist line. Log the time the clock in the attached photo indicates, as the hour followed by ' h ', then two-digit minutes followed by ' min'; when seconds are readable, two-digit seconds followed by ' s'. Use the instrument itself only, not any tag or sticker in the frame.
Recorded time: 4 h 34 min
